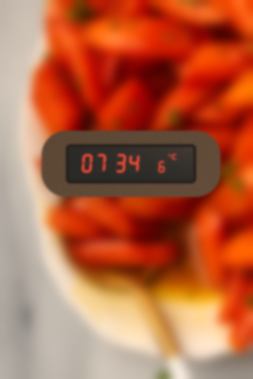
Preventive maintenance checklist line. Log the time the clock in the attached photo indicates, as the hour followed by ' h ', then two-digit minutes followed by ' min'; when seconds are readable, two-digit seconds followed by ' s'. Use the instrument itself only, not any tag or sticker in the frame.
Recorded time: 7 h 34 min
